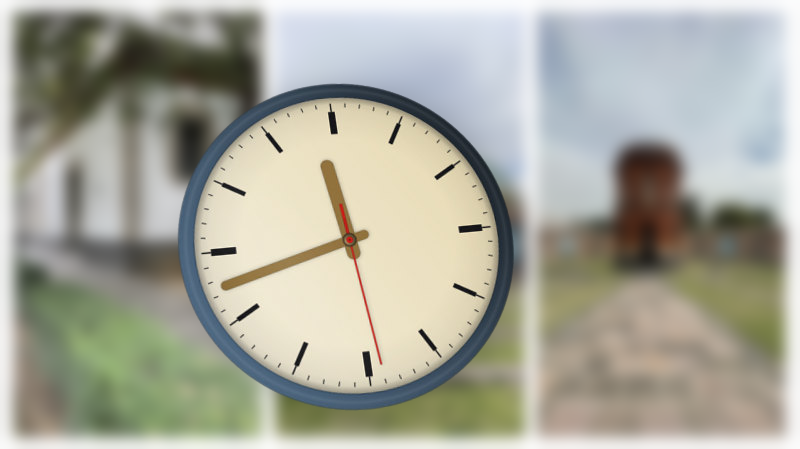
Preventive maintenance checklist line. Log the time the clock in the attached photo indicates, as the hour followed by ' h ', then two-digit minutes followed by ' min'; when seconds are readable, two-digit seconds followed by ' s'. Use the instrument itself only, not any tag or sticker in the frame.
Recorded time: 11 h 42 min 29 s
